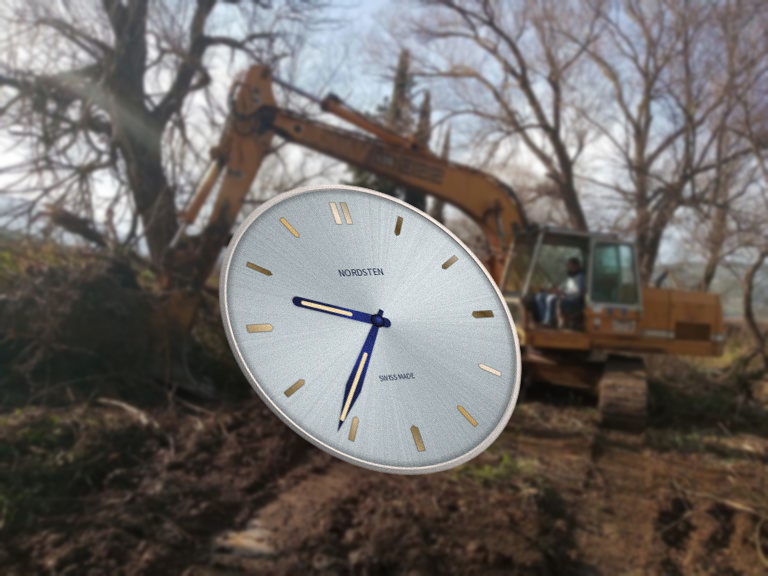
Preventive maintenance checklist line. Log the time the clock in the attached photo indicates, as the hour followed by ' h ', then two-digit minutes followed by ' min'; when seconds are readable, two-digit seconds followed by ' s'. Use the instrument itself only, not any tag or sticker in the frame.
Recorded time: 9 h 36 min
